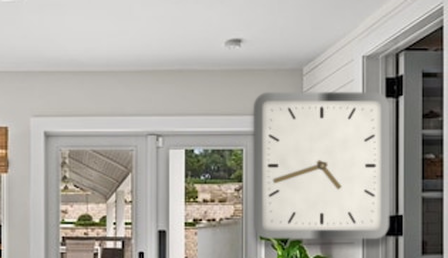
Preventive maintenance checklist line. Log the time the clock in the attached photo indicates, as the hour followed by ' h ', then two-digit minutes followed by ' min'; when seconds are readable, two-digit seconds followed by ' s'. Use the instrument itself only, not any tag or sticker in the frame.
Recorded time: 4 h 42 min
